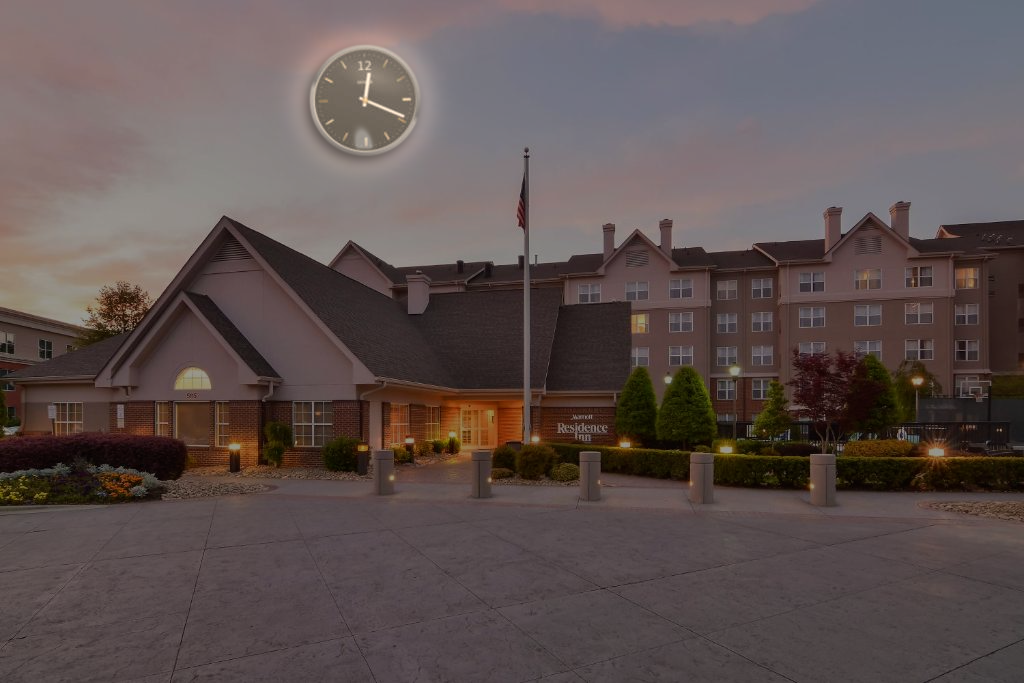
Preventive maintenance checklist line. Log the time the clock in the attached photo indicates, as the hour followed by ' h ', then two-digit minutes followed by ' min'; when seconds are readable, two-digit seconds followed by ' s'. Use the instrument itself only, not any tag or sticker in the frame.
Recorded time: 12 h 19 min
